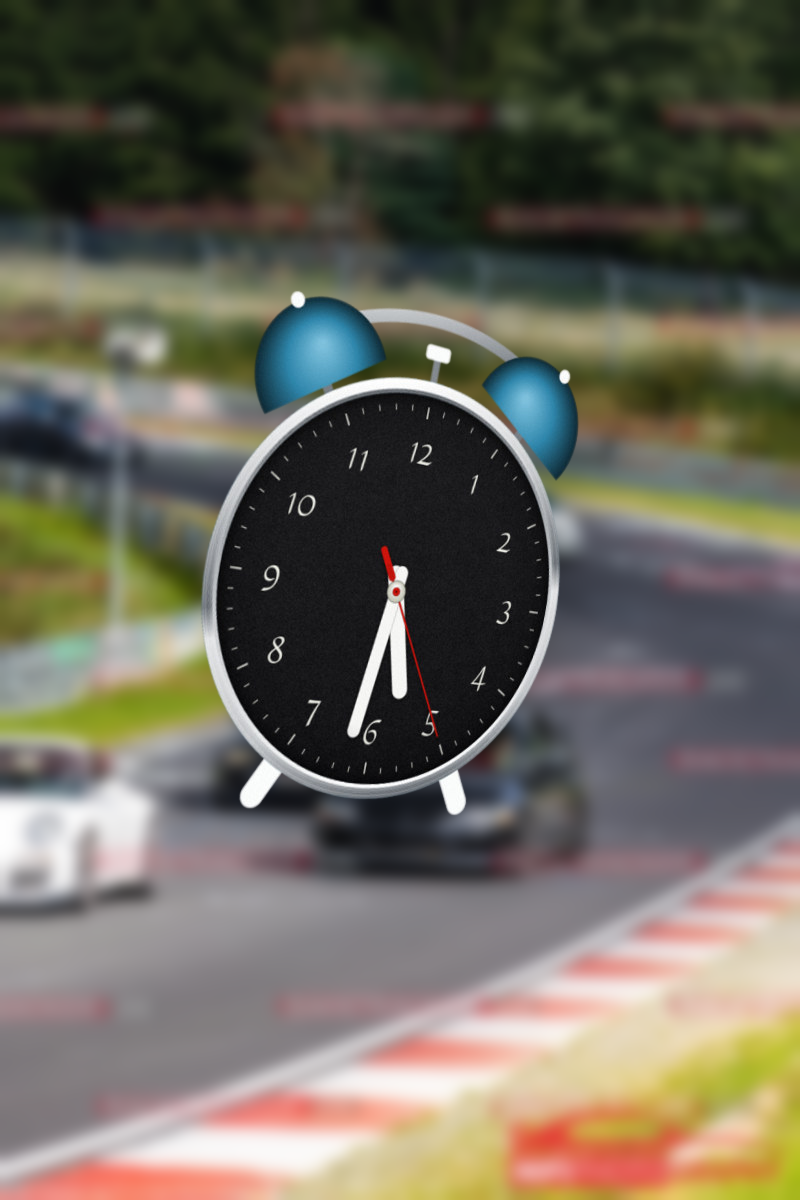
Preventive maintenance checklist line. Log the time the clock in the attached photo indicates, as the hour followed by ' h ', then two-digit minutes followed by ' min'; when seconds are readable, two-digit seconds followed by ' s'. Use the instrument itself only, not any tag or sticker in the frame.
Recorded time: 5 h 31 min 25 s
